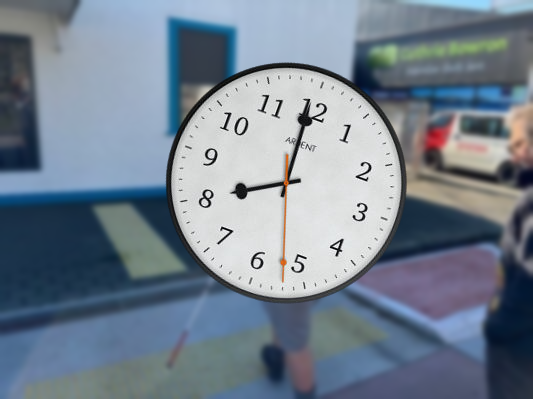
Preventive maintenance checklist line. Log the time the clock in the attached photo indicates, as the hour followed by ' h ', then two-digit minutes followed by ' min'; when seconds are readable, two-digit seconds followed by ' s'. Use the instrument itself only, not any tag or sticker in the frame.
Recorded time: 7 h 59 min 27 s
